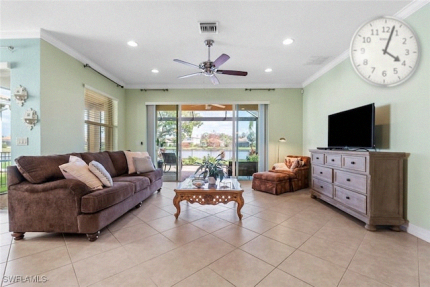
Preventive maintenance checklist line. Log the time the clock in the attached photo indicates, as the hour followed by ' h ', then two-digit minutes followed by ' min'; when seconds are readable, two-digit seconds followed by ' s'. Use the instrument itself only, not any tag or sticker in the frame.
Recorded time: 4 h 03 min
